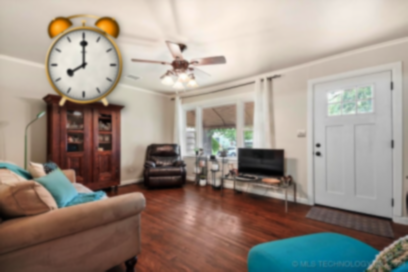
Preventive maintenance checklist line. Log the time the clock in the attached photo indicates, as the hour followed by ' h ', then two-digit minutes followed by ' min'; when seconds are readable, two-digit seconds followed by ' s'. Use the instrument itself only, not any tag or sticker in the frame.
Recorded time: 8 h 00 min
